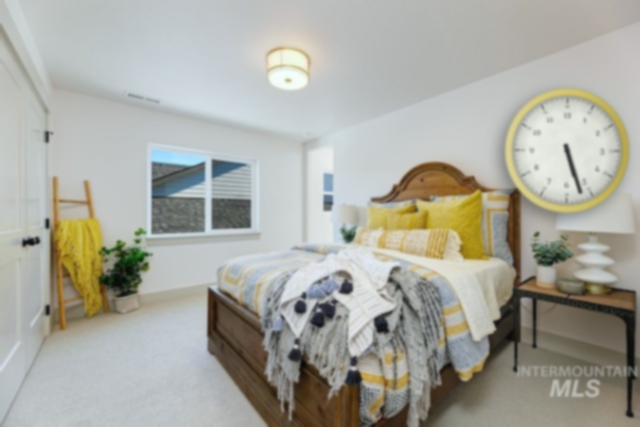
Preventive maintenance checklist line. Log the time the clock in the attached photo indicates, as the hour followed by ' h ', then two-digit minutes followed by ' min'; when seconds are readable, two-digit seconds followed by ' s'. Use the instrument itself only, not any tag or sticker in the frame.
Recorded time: 5 h 27 min
